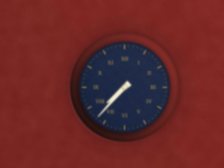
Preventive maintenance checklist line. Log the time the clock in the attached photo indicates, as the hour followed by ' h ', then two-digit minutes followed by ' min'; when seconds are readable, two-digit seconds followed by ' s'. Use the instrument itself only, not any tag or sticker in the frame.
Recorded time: 7 h 37 min
